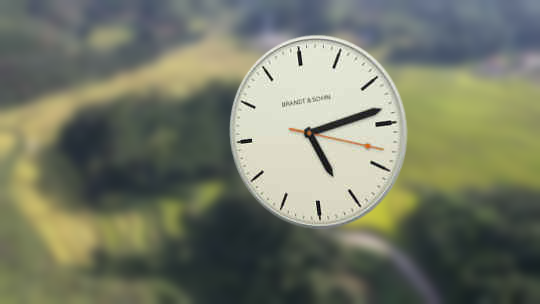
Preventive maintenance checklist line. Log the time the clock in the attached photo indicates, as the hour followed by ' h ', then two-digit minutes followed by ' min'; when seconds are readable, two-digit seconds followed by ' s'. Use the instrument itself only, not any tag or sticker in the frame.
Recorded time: 5 h 13 min 18 s
